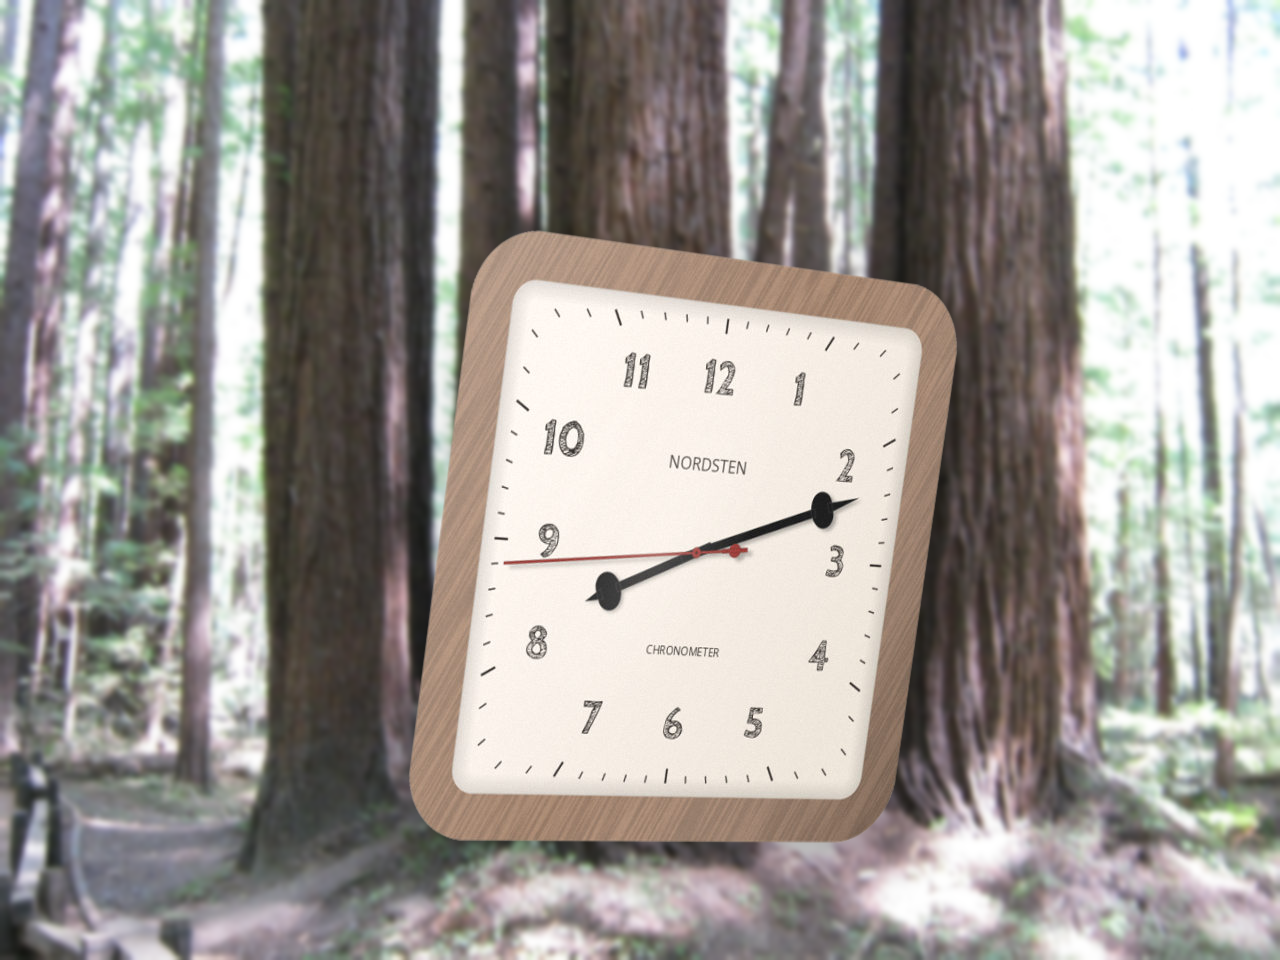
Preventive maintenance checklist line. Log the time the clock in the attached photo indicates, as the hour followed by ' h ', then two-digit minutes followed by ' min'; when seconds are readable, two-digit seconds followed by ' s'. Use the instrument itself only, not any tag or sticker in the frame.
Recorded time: 8 h 11 min 44 s
